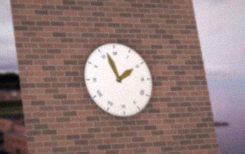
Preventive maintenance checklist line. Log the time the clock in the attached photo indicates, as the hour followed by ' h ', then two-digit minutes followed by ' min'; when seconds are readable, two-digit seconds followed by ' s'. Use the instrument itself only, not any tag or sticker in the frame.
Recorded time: 1 h 57 min
